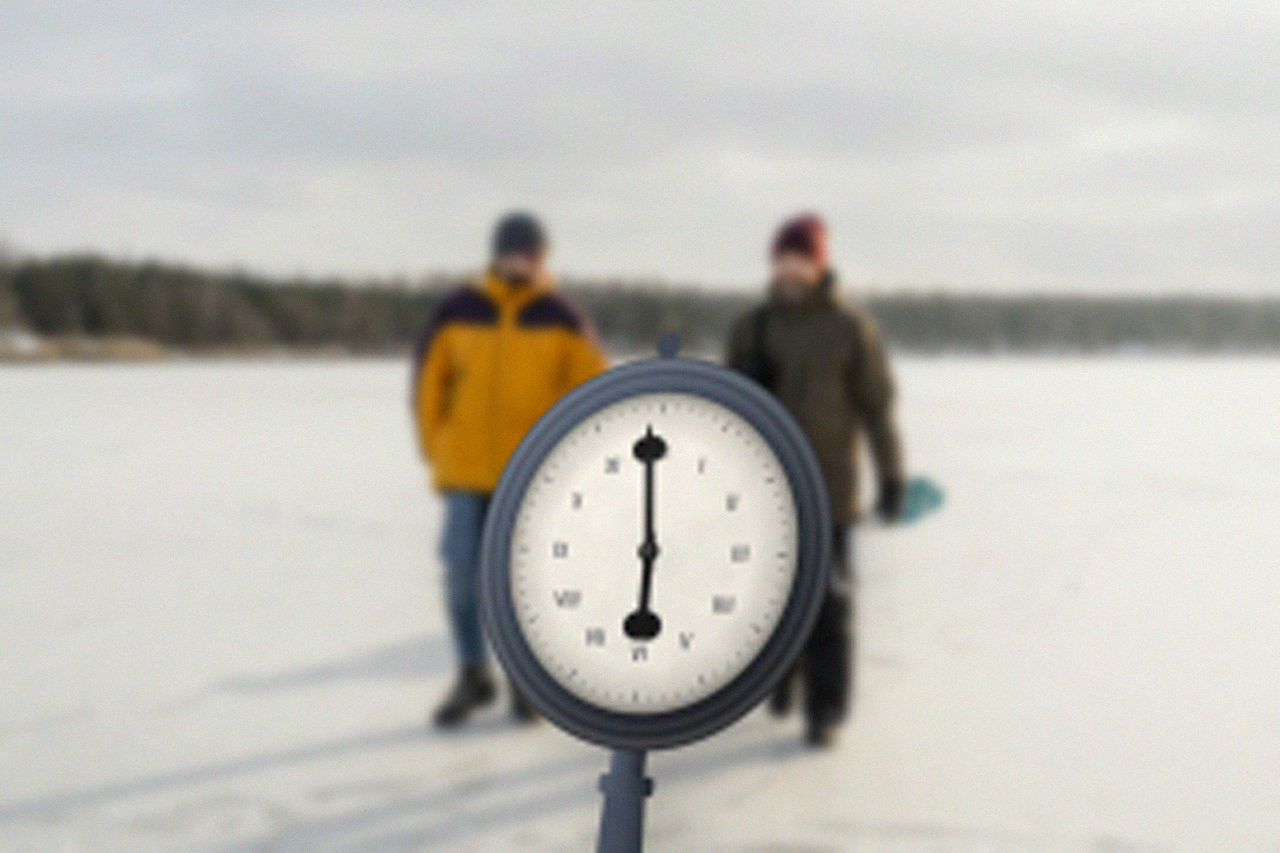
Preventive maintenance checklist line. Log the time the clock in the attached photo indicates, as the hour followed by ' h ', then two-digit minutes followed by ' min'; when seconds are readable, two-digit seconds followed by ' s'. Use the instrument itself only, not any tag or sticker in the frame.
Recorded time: 5 h 59 min
